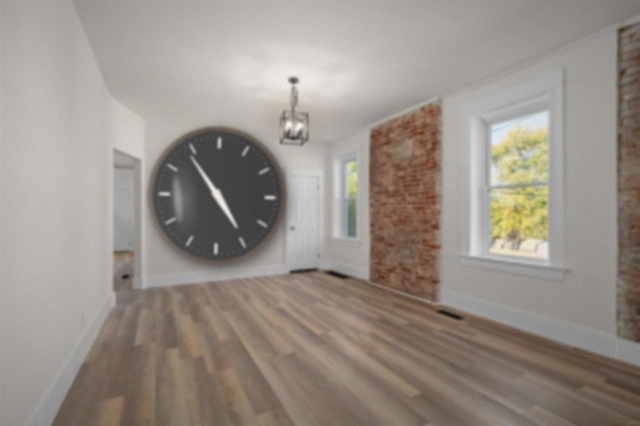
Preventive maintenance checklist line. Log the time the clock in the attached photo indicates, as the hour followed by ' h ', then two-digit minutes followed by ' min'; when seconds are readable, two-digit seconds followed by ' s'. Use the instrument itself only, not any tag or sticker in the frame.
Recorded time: 4 h 54 min
